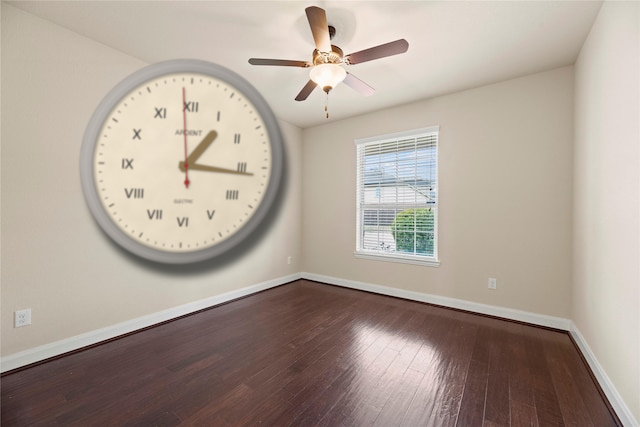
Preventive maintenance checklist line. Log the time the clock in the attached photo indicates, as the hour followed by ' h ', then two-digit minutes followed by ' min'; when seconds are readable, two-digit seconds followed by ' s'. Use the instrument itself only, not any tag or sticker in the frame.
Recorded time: 1 h 15 min 59 s
